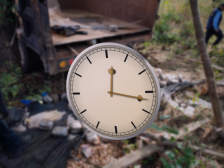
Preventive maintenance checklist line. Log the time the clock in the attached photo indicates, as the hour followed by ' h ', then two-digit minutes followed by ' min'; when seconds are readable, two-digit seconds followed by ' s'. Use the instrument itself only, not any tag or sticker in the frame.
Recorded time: 12 h 17 min
